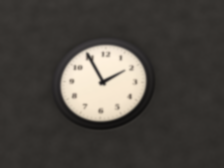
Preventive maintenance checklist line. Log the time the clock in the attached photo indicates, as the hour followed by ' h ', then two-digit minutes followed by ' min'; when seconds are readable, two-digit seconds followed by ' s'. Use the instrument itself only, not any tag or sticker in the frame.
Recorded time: 1 h 55 min
